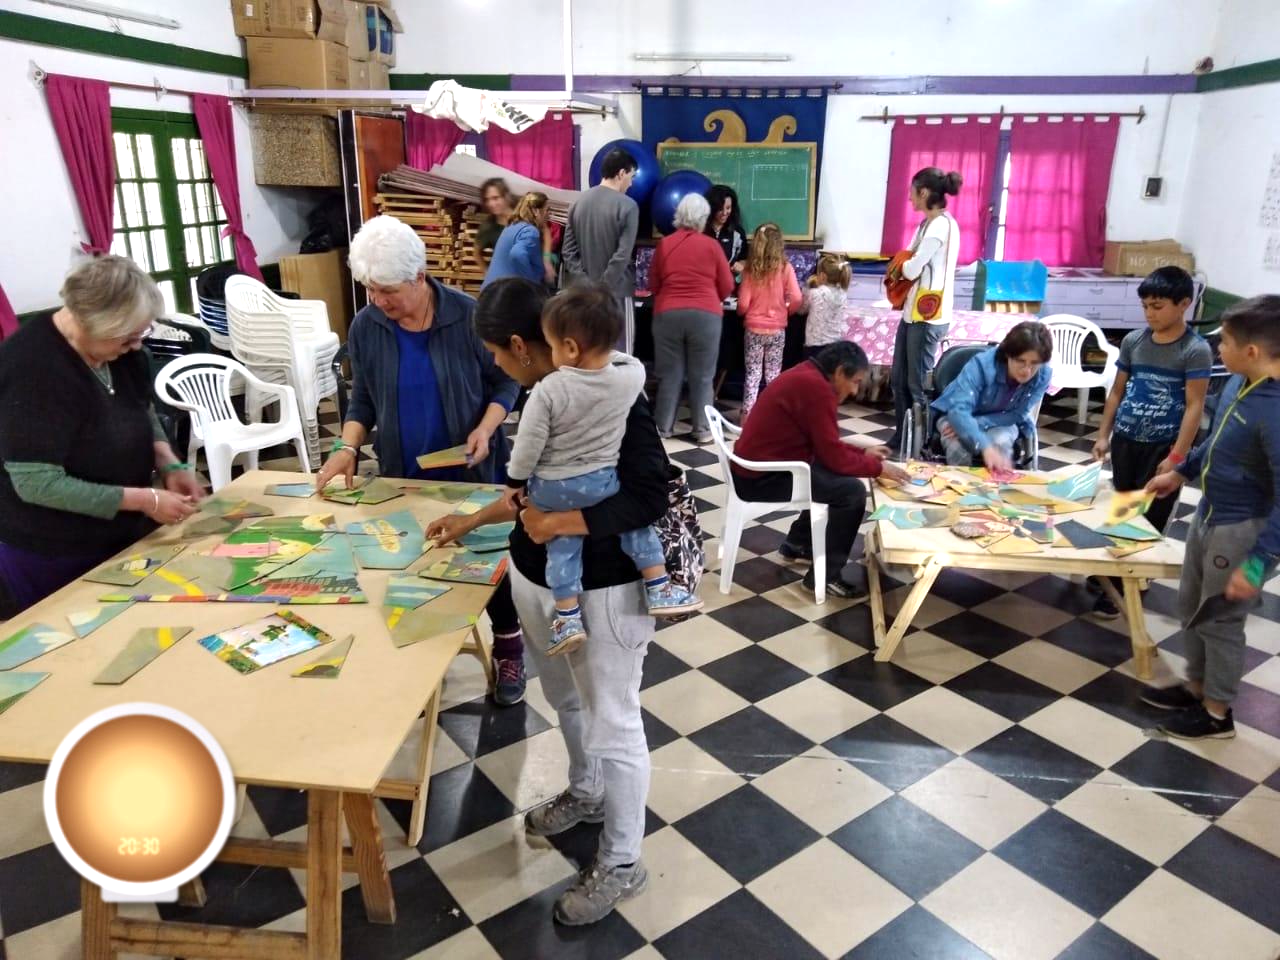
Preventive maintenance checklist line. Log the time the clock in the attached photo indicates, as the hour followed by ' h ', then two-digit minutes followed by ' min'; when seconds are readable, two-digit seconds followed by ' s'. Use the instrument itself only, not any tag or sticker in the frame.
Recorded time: 20 h 30 min
